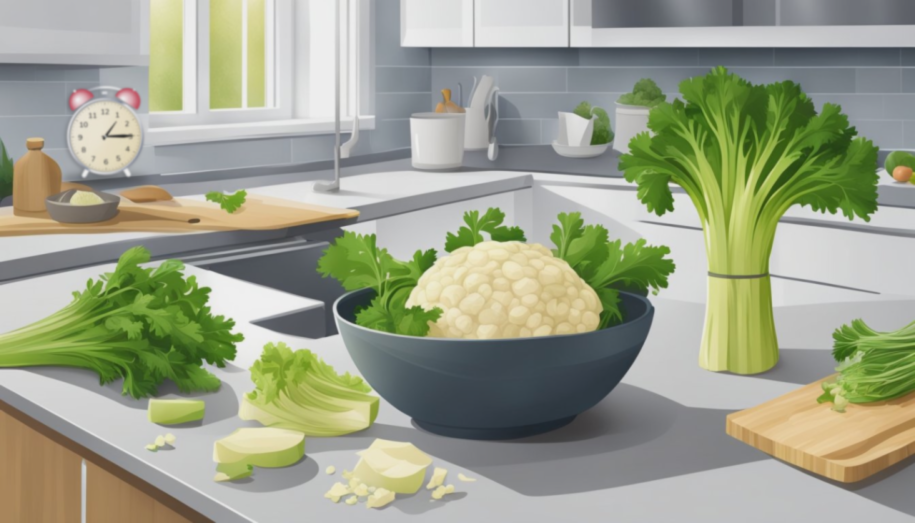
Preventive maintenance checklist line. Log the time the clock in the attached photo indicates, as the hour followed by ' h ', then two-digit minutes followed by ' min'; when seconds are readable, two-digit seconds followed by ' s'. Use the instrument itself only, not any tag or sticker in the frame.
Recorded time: 1 h 15 min
